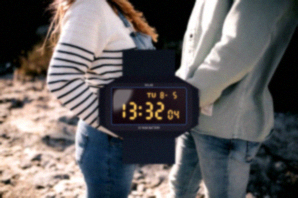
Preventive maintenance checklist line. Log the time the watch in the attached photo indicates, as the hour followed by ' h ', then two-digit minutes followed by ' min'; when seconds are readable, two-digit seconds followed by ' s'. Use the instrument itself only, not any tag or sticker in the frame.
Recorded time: 13 h 32 min
